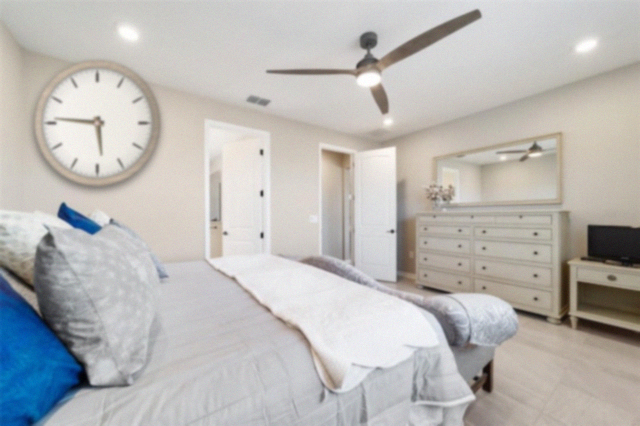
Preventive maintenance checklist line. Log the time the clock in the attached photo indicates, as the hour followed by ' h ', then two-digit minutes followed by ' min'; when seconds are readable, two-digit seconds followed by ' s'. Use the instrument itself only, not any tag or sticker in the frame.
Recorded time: 5 h 46 min
